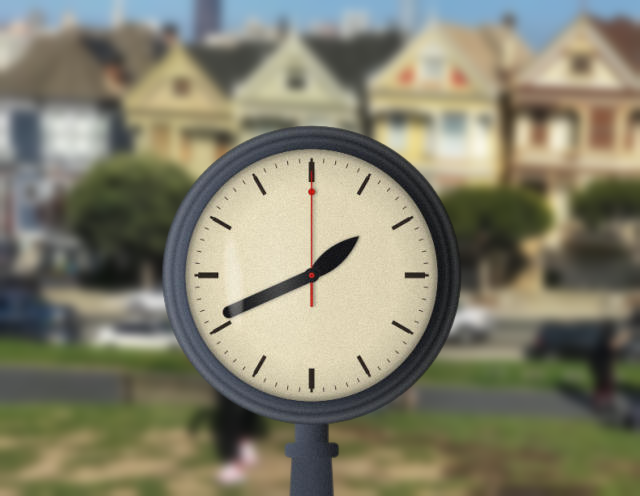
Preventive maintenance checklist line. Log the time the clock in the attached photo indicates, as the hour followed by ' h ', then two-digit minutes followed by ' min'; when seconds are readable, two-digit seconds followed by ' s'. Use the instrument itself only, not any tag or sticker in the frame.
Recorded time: 1 h 41 min 00 s
